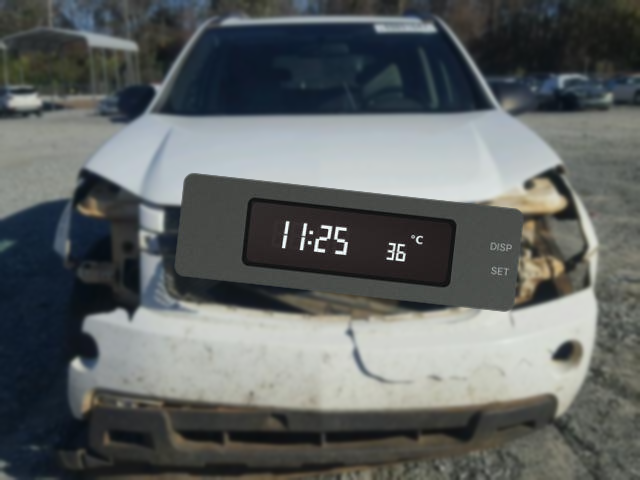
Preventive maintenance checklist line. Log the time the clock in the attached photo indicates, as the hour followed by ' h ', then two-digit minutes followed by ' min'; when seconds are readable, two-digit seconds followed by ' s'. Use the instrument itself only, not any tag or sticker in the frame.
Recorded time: 11 h 25 min
